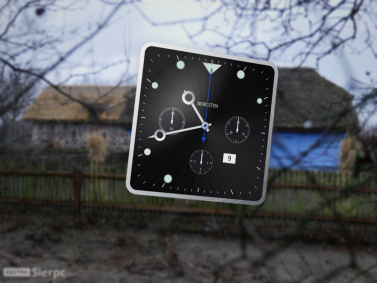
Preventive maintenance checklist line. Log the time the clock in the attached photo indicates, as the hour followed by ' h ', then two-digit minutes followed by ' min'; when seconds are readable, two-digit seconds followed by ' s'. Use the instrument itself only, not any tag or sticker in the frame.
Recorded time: 10 h 42 min
